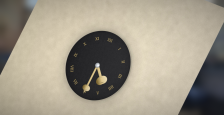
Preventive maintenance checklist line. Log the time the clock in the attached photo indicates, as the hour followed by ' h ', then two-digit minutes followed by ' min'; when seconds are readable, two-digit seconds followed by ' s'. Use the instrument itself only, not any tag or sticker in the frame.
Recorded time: 4 h 30 min
